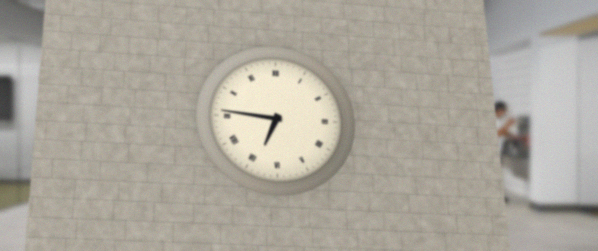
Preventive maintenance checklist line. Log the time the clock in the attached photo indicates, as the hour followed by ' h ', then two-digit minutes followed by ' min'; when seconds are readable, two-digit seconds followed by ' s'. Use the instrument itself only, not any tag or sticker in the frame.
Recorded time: 6 h 46 min
